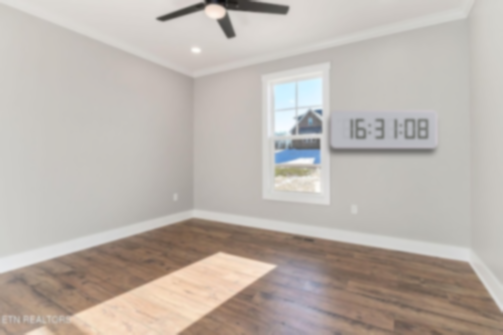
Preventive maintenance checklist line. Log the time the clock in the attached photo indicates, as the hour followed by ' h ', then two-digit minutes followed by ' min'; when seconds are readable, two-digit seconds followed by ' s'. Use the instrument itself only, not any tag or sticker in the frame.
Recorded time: 16 h 31 min 08 s
